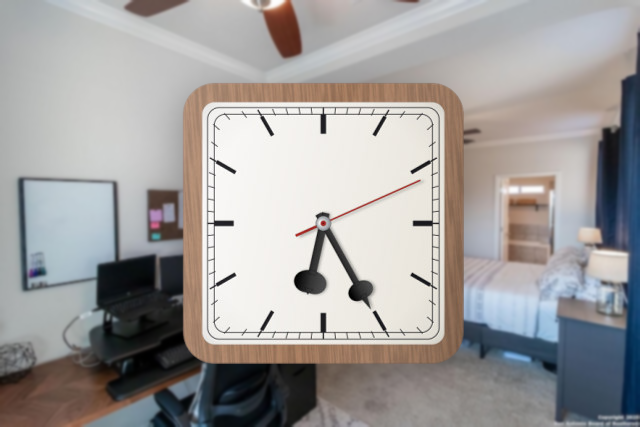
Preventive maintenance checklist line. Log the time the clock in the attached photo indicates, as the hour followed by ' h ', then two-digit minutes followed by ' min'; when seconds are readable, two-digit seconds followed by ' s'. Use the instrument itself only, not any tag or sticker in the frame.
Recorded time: 6 h 25 min 11 s
